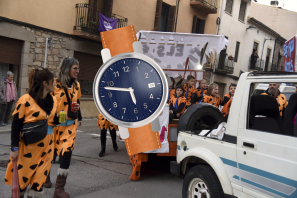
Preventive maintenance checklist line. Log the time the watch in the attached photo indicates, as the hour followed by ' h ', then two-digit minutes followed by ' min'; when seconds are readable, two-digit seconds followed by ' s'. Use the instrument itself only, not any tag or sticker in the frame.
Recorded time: 5 h 48 min
